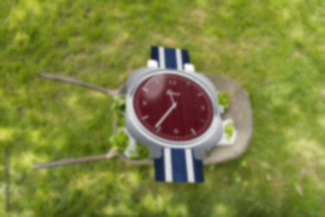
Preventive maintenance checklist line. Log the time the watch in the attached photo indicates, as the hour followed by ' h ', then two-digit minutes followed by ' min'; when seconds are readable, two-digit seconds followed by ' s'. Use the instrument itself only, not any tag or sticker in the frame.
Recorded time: 11 h 36 min
